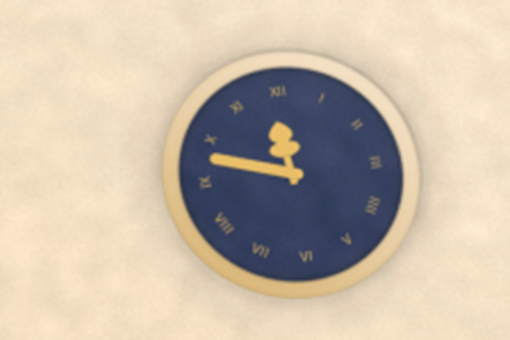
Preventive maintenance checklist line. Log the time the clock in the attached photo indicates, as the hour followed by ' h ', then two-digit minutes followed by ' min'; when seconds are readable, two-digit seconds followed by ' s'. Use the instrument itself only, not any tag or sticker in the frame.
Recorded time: 11 h 48 min
